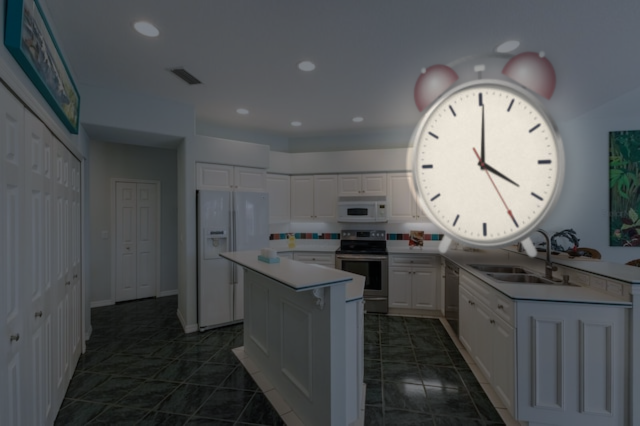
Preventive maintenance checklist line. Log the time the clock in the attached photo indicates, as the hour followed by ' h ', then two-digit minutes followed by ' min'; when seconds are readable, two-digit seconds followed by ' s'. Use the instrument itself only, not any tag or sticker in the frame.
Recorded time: 4 h 00 min 25 s
